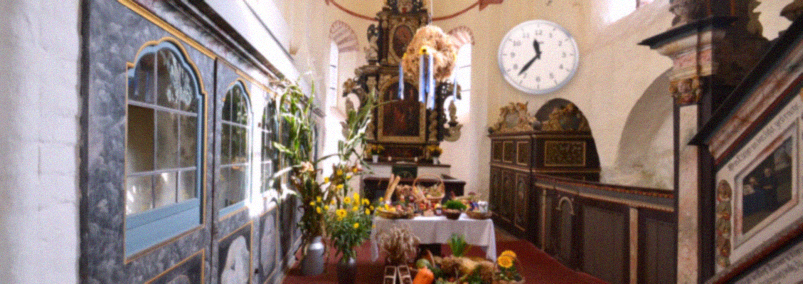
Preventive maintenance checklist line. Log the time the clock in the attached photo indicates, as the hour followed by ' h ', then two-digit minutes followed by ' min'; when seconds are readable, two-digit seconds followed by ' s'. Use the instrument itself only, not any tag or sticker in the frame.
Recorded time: 11 h 37 min
